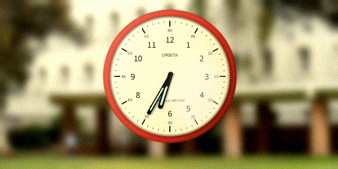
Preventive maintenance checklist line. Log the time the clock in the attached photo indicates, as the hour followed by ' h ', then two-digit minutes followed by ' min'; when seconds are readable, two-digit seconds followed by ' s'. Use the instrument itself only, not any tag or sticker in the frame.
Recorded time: 6 h 35 min
